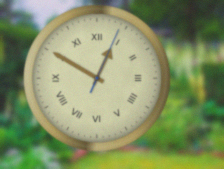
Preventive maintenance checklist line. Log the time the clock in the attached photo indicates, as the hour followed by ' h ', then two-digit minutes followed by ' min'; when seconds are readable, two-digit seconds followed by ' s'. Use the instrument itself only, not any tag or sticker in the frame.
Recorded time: 12 h 50 min 04 s
